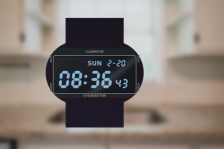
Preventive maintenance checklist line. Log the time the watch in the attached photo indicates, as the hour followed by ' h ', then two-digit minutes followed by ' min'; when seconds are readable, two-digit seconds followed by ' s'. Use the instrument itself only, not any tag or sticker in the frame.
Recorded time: 8 h 36 min 43 s
